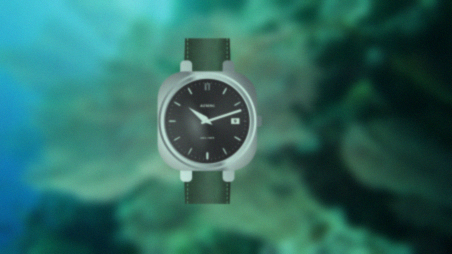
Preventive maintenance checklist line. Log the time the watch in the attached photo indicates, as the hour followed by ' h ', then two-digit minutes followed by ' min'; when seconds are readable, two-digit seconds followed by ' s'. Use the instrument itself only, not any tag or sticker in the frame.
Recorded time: 10 h 12 min
